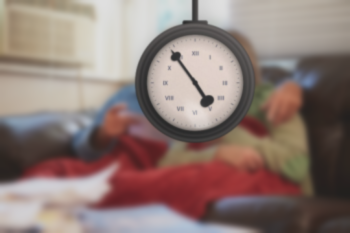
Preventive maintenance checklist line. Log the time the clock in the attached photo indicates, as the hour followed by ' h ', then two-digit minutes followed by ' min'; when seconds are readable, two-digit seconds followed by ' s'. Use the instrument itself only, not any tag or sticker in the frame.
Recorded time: 4 h 54 min
